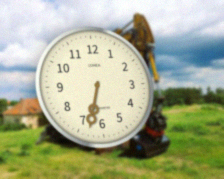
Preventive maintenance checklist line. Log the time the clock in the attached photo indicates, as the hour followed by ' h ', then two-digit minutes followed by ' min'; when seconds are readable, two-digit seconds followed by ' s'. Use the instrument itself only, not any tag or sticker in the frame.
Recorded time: 6 h 33 min
